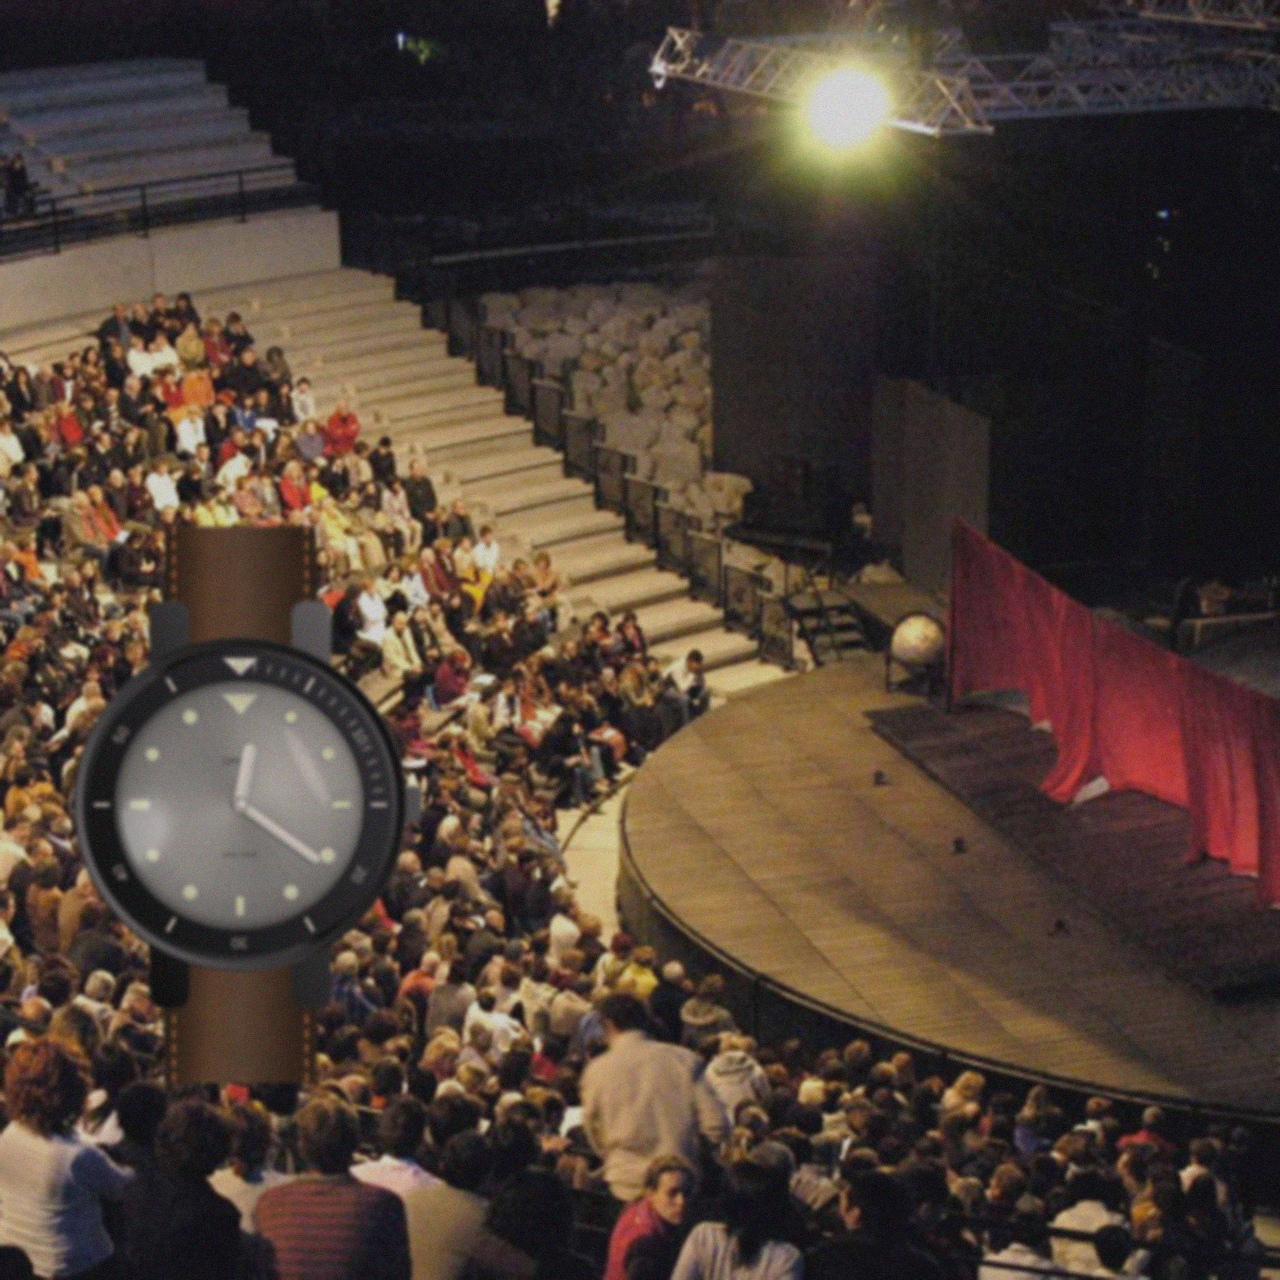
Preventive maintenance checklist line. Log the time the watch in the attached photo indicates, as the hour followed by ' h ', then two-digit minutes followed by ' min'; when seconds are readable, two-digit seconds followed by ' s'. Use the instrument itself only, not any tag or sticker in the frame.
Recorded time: 12 h 21 min
